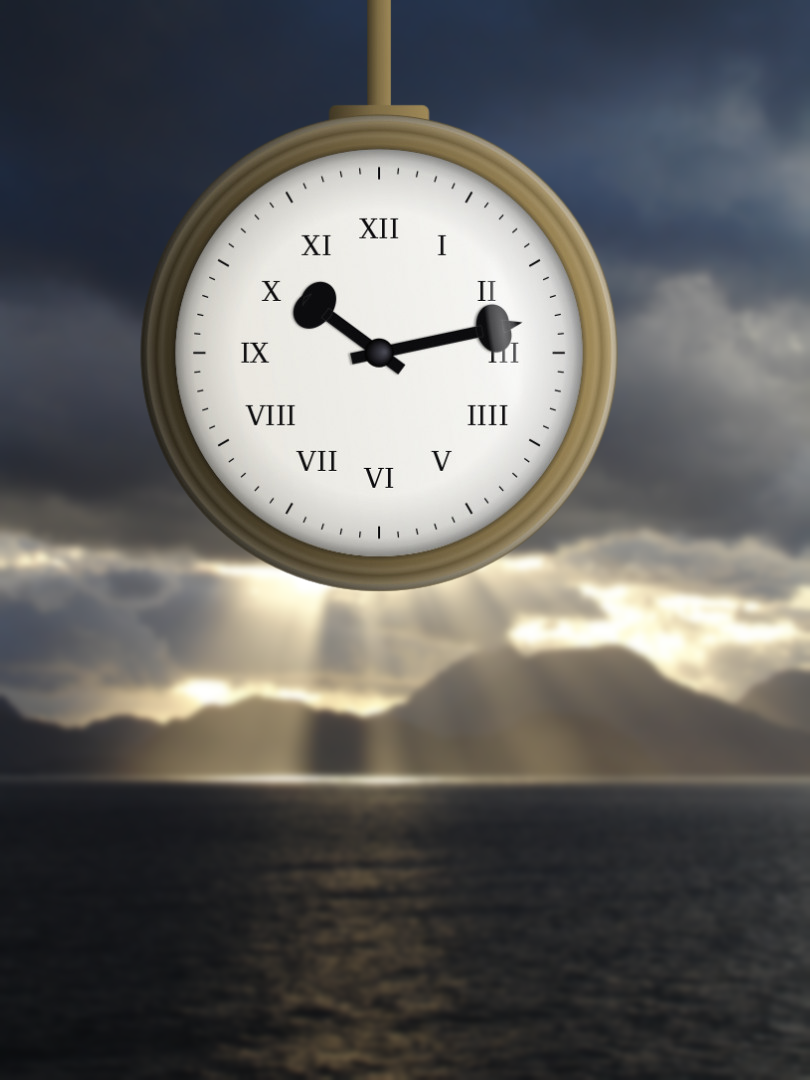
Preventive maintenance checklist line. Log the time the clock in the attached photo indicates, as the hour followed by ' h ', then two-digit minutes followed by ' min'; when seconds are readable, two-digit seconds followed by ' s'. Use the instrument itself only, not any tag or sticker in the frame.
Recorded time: 10 h 13 min
